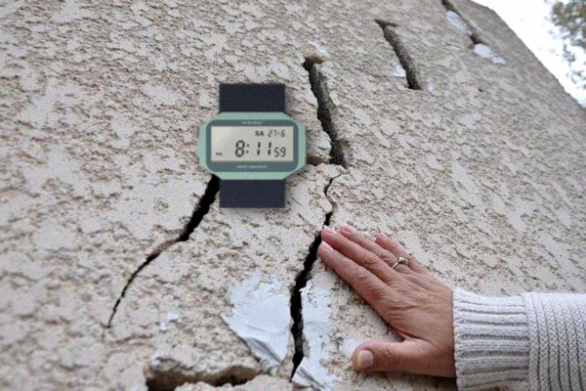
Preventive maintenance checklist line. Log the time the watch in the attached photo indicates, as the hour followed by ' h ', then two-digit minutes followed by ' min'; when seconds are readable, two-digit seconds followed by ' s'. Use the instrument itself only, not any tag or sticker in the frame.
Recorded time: 8 h 11 min 59 s
